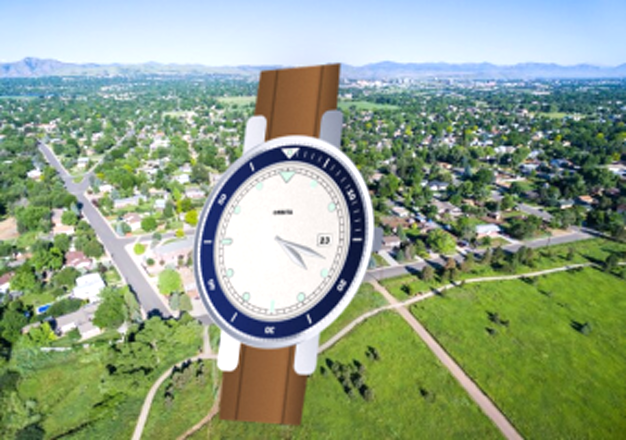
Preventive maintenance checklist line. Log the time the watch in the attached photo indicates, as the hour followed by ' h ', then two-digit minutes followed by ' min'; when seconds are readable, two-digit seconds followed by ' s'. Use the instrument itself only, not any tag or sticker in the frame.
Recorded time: 4 h 18 min
